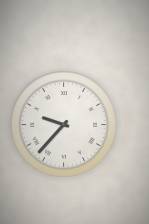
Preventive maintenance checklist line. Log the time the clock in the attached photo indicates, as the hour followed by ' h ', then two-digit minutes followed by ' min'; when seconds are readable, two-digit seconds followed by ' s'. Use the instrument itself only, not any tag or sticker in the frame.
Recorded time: 9 h 37 min
